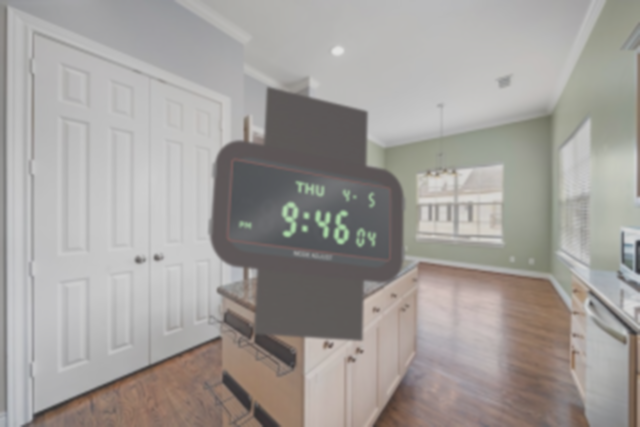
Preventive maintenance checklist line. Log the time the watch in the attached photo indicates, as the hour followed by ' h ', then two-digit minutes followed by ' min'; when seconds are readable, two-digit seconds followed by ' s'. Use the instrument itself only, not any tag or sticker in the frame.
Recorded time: 9 h 46 min 04 s
